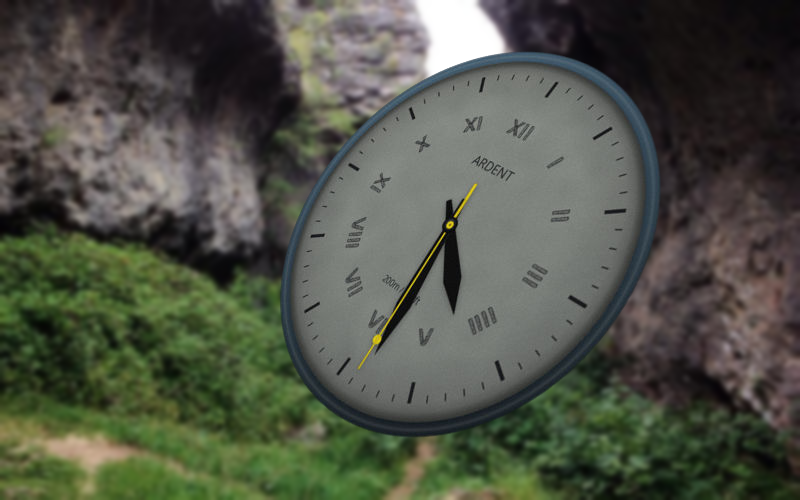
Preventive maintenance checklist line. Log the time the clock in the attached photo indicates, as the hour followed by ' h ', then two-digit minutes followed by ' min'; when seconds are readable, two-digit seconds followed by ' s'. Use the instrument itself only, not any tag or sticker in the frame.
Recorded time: 4 h 28 min 29 s
